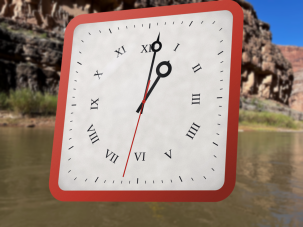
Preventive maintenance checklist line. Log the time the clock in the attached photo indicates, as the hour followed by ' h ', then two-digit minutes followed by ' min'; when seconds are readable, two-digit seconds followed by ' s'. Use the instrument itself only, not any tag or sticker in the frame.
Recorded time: 1 h 01 min 32 s
